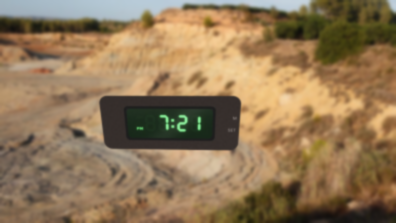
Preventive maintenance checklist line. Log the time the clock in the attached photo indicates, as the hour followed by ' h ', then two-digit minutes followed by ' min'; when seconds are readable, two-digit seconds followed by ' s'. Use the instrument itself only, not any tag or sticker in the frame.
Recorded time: 7 h 21 min
